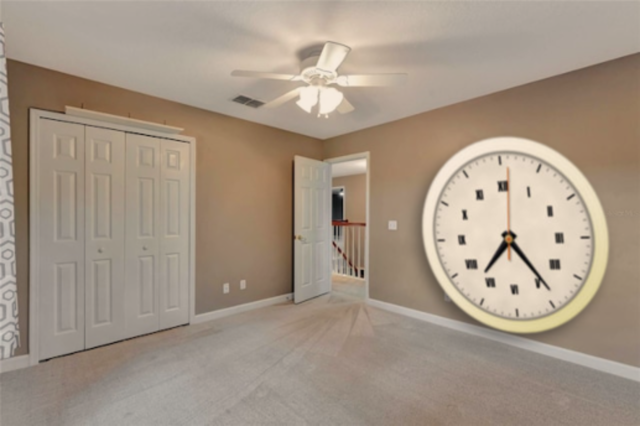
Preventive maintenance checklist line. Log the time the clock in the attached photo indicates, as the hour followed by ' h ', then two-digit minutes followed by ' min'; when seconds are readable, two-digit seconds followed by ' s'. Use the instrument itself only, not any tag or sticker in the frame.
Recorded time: 7 h 24 min 01 s
